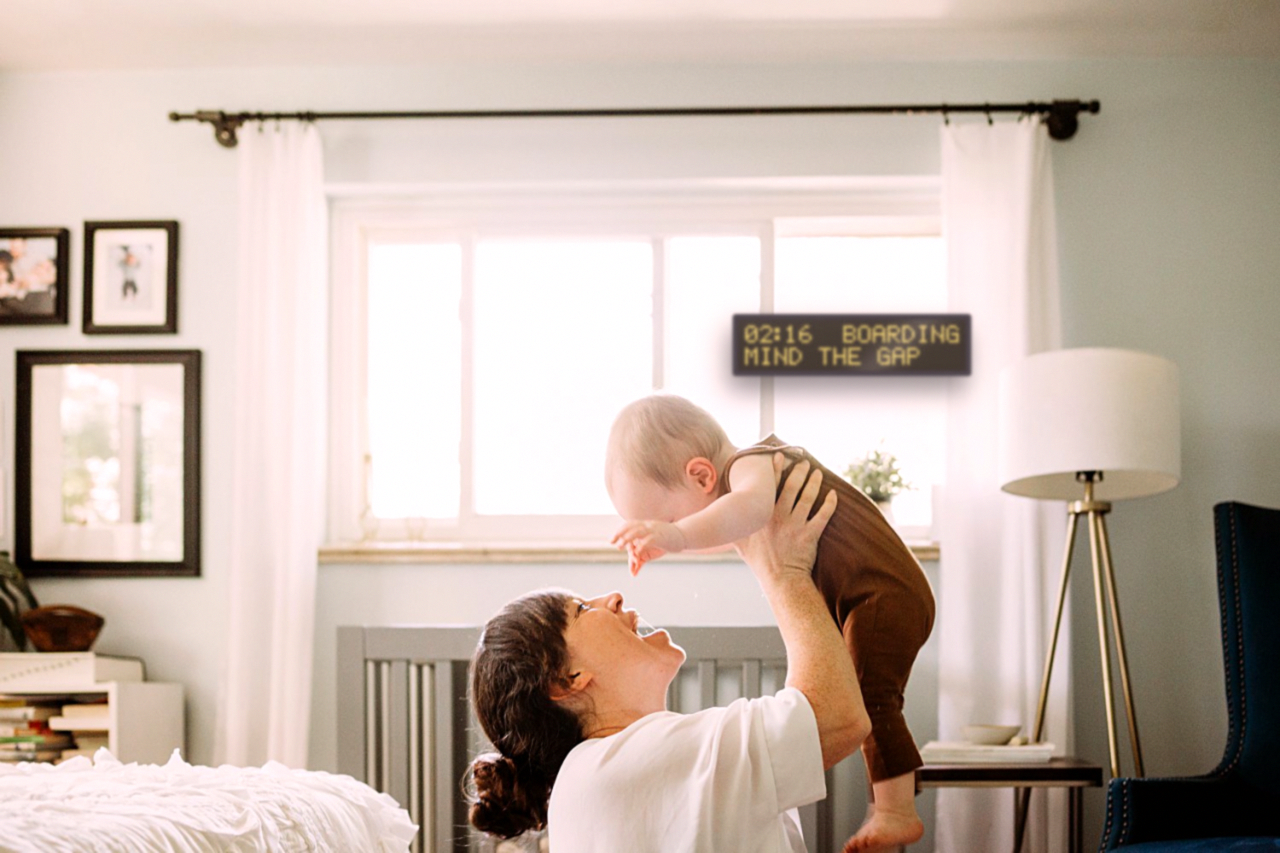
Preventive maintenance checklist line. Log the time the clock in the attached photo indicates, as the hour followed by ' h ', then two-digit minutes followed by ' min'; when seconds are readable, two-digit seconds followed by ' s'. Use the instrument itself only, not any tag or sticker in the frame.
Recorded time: 2 h 16 min
